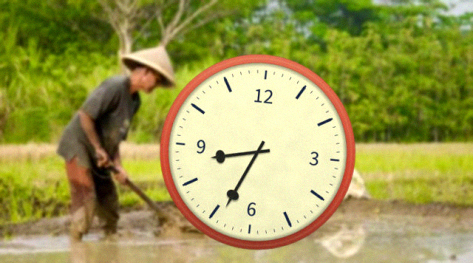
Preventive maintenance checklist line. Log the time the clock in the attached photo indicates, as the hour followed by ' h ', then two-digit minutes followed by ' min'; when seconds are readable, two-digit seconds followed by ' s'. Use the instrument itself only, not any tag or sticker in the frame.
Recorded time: 8 h 34 min
